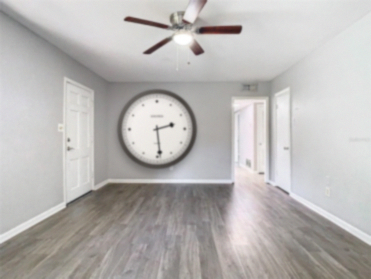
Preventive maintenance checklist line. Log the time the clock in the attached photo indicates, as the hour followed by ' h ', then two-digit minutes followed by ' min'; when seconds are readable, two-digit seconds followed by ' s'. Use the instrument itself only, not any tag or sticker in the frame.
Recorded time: 2 h 29 min
